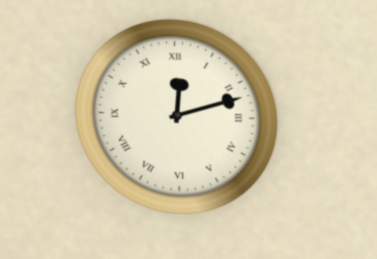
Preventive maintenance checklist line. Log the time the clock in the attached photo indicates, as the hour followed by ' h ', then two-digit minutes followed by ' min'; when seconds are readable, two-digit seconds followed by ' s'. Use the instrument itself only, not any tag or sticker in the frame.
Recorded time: 12 h 12 min
